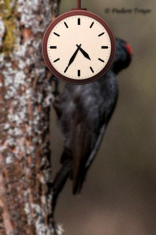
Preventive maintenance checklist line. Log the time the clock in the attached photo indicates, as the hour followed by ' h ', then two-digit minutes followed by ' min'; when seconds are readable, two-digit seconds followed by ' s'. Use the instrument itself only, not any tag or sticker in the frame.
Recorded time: 4 h 35 min
